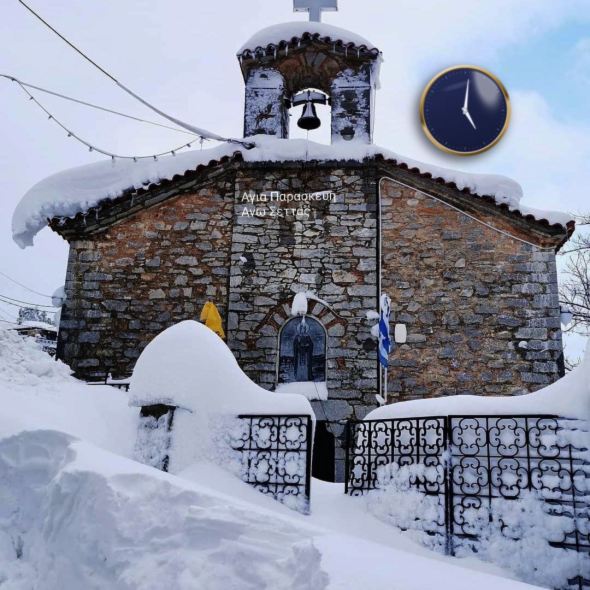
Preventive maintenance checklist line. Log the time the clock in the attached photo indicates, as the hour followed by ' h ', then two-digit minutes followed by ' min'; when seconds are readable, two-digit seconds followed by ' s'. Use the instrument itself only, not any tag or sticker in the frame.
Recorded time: 5 h 01 min
